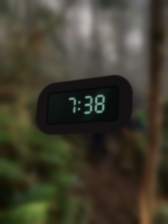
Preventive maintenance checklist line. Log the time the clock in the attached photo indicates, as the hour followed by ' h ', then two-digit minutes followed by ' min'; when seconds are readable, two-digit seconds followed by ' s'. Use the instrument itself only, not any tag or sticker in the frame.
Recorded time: 7 h 38 min
